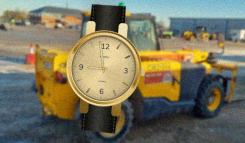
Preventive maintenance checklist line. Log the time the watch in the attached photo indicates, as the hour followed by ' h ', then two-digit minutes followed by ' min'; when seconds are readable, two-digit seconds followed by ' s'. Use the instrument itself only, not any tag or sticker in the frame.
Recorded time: 8 h 58 min
